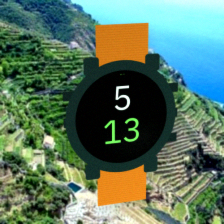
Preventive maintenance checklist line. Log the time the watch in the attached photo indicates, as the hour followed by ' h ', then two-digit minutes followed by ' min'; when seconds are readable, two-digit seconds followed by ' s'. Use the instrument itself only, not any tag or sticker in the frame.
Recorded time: 5 h 13 min
